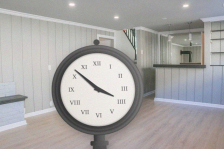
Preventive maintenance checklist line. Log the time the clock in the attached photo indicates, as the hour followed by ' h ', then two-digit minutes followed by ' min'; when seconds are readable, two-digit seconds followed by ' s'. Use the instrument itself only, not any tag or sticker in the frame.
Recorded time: 3 h 52 min
